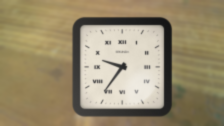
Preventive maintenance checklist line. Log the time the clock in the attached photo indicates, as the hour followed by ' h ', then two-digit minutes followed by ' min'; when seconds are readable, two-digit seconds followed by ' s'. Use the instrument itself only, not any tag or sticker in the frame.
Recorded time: 9 h 36 min
